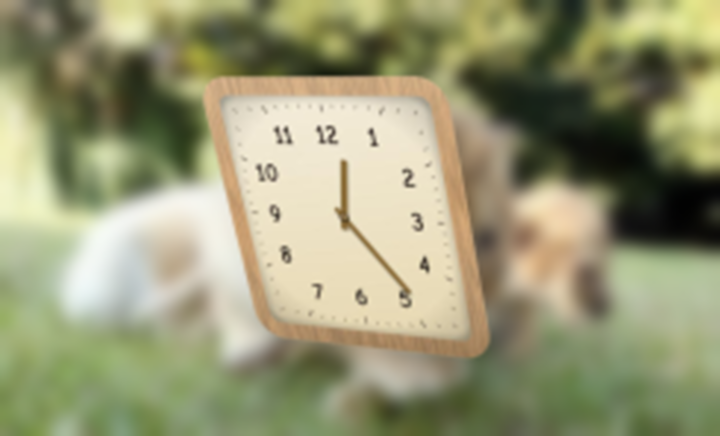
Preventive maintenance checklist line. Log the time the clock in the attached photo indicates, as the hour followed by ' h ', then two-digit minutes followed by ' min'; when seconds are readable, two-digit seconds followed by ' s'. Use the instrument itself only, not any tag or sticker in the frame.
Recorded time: 12 h 24 min
